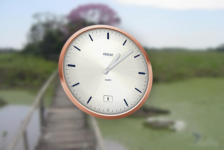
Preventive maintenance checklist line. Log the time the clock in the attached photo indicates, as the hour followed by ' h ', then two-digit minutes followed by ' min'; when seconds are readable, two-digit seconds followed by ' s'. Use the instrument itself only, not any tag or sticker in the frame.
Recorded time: 1 h 08 min
